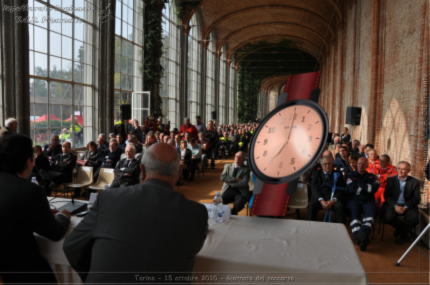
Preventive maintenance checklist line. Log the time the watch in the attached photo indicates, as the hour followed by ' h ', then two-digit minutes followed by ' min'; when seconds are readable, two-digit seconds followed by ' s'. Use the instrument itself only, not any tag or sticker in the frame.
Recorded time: 7 h 00 min
